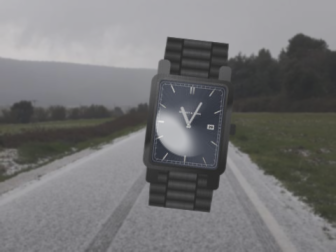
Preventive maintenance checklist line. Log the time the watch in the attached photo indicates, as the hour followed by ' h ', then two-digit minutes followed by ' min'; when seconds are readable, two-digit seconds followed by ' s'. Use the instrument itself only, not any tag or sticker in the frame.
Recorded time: 11 h 04 min
